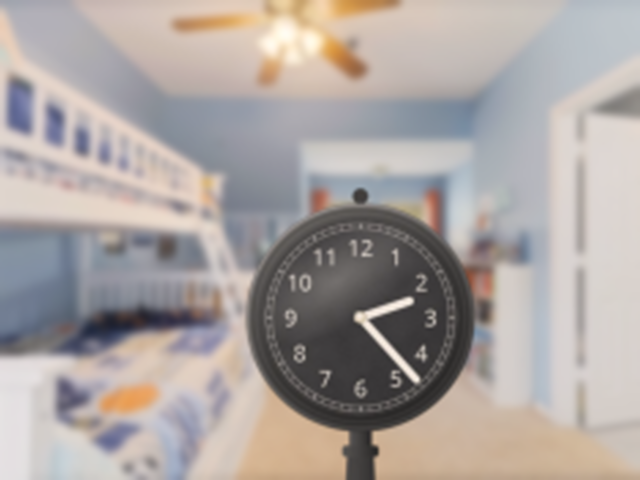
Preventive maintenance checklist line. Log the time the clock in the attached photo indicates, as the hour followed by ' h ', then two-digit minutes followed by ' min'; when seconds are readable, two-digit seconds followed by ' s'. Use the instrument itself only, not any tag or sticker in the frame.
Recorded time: 2 h 23 min
